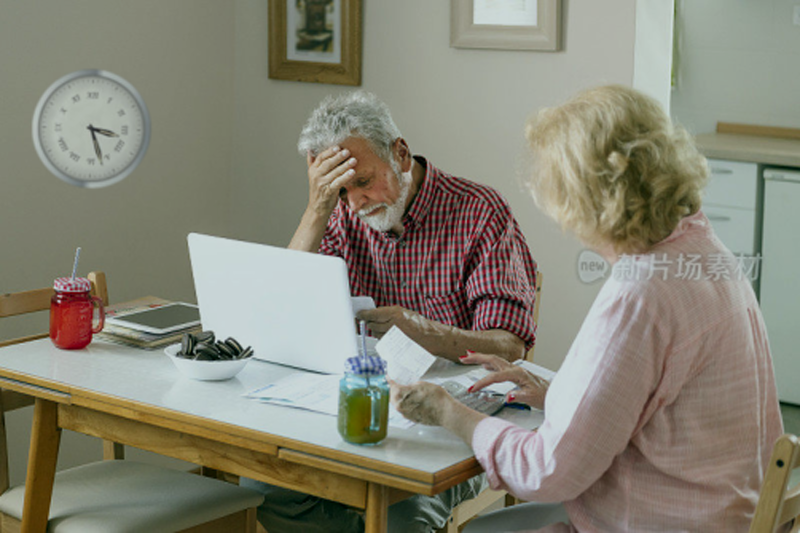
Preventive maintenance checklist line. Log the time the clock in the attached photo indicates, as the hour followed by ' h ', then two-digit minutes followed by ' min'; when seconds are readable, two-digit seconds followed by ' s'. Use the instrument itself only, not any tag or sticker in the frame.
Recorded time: 3 h 27 min
